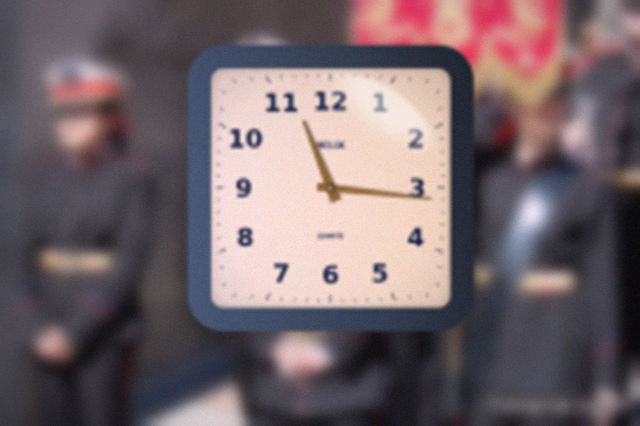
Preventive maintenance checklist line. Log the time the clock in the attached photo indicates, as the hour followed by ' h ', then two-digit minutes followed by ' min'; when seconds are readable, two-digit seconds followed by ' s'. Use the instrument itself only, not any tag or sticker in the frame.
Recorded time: 11 h 16 min
